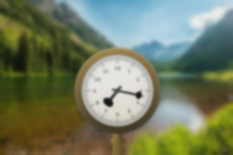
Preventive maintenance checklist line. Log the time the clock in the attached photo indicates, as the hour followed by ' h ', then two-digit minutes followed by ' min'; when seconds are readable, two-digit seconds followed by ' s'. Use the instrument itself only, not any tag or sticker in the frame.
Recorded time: 7 h 17 min
